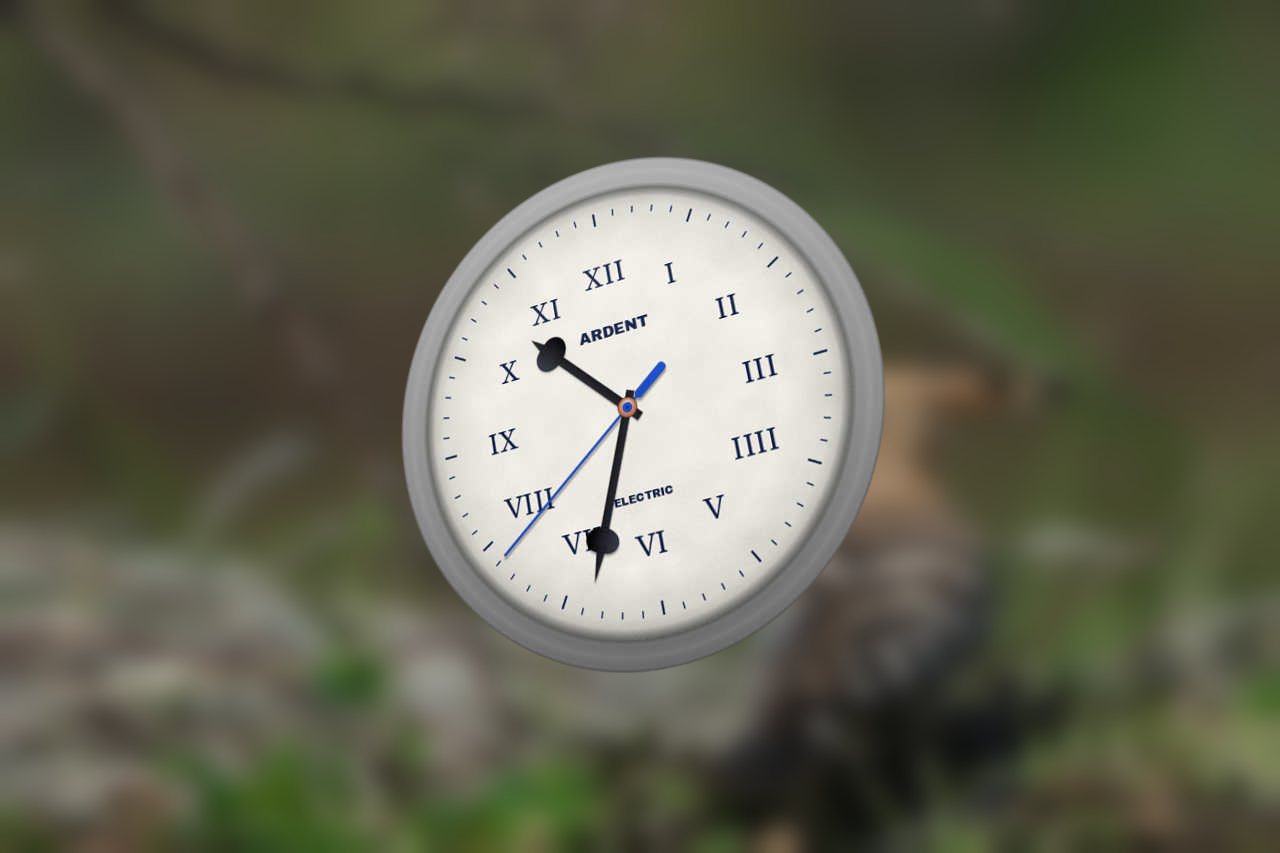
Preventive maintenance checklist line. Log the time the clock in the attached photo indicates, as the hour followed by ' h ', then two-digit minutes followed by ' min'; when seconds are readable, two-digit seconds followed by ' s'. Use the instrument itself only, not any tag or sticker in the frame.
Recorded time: 10 h 33 min 39 s
